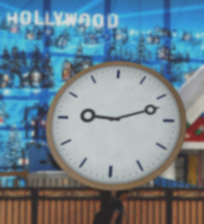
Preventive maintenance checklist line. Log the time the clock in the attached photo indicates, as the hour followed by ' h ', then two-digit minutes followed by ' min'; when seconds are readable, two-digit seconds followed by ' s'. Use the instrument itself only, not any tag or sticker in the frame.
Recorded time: 9 h 12 min
